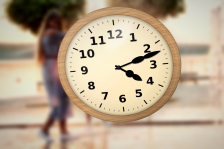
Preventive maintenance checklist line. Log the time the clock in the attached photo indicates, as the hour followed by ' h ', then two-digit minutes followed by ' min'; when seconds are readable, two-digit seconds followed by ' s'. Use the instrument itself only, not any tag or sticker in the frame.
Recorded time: 4 h 12 min
